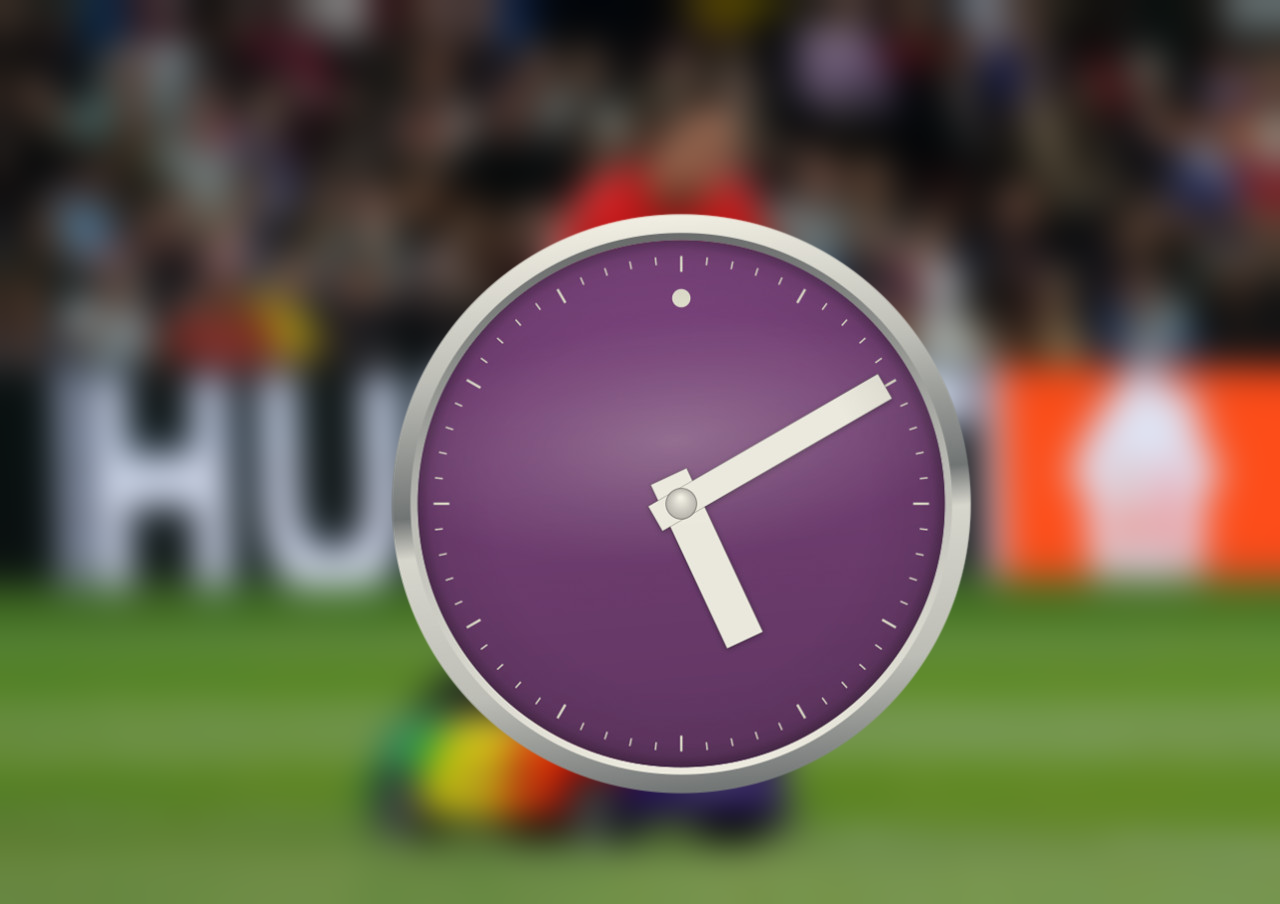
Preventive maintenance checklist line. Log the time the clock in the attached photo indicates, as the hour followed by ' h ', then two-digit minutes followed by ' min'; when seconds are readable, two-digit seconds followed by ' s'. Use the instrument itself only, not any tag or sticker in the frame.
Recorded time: 5 h 10 min
